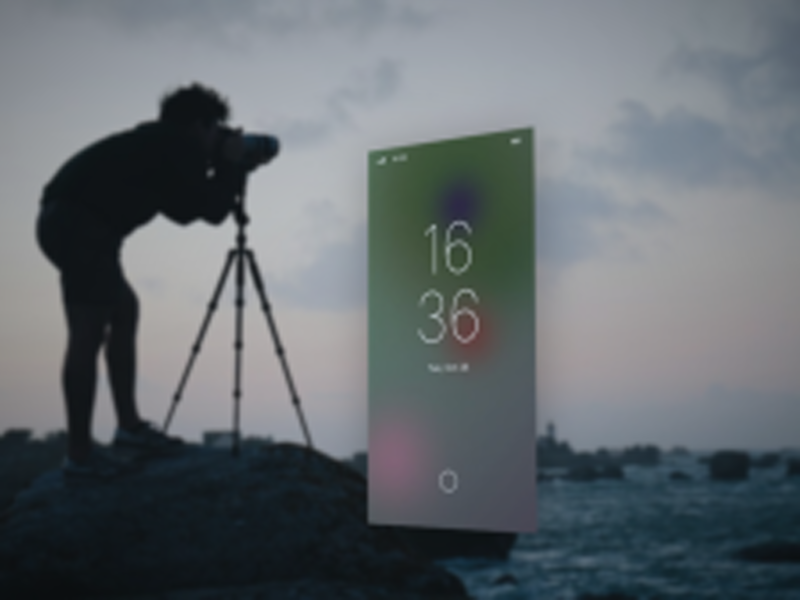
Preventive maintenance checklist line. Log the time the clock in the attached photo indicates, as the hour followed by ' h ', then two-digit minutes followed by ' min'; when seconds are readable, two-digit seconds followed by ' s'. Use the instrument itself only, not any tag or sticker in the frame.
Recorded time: 16 h 36 min
